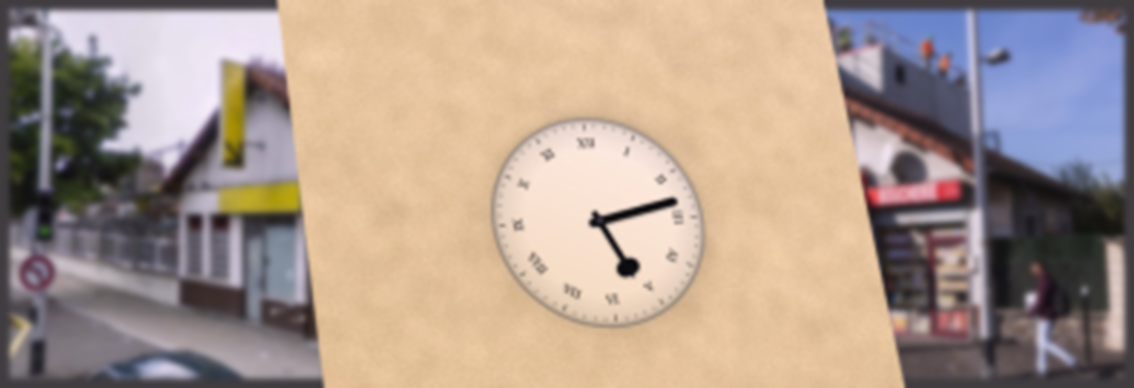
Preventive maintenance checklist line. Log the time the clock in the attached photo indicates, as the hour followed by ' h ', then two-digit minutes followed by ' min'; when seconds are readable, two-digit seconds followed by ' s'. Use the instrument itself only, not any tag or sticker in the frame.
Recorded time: 5 h 13 min
